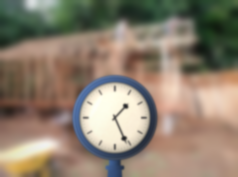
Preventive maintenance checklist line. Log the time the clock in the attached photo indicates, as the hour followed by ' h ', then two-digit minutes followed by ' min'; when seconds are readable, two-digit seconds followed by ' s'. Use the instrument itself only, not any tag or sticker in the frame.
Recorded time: 1 h 26 min
